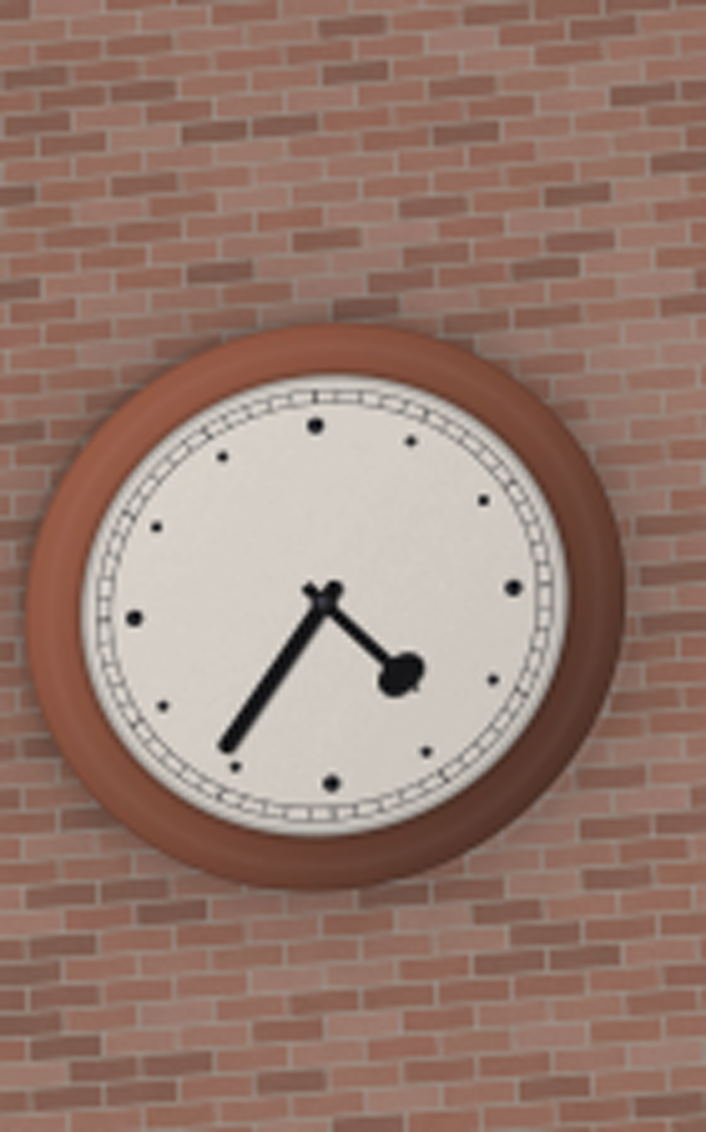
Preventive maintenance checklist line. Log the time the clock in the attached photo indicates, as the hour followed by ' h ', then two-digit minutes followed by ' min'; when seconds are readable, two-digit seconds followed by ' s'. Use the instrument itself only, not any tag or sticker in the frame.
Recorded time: 4 h 36 min
